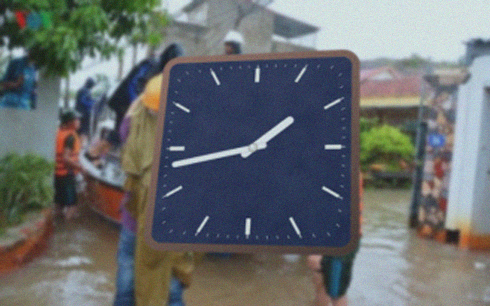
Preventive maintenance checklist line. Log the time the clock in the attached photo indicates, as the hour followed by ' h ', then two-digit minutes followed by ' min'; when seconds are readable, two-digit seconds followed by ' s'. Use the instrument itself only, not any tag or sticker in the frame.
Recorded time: 1 h 43 min
